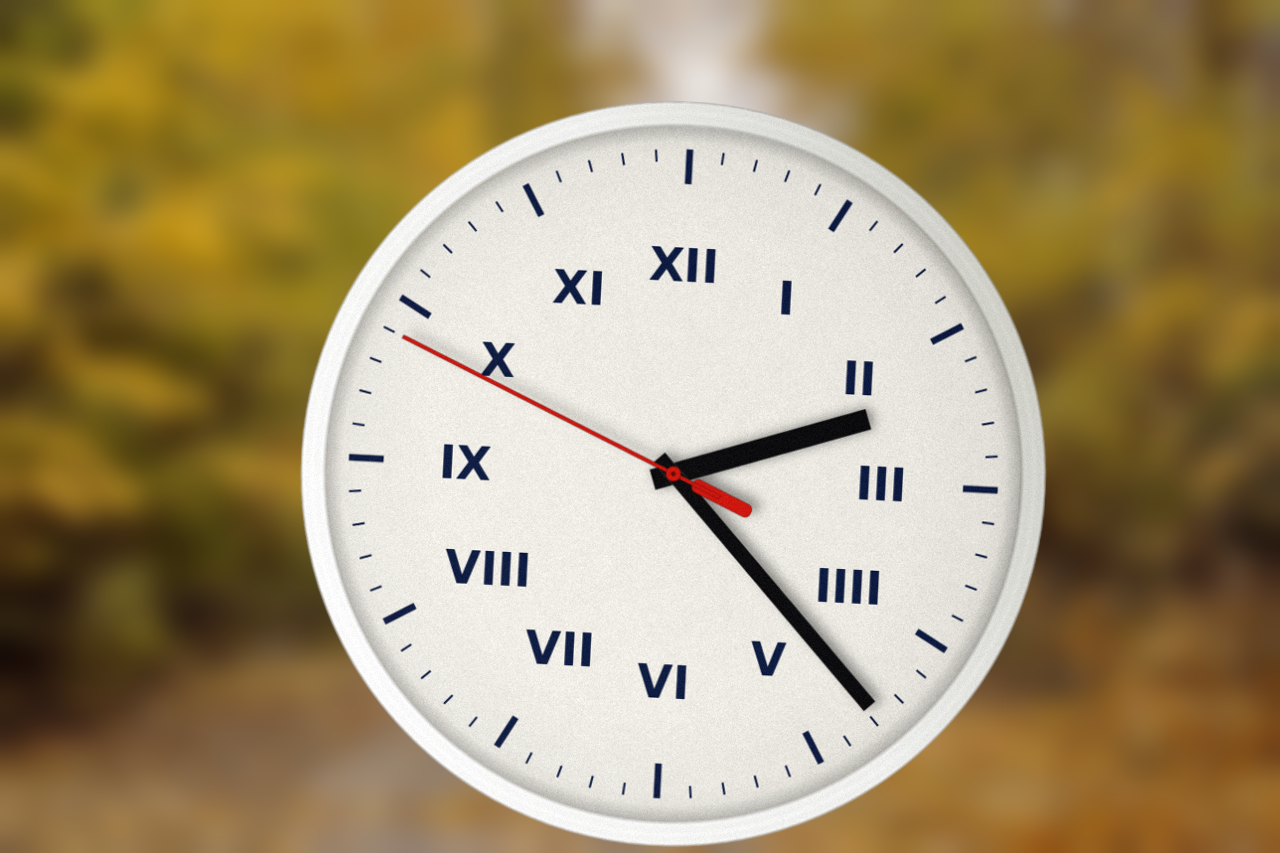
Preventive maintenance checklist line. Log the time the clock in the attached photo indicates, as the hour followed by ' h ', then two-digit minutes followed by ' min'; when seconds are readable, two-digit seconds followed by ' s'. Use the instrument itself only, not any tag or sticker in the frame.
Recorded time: 2 h 22 min 49 s
